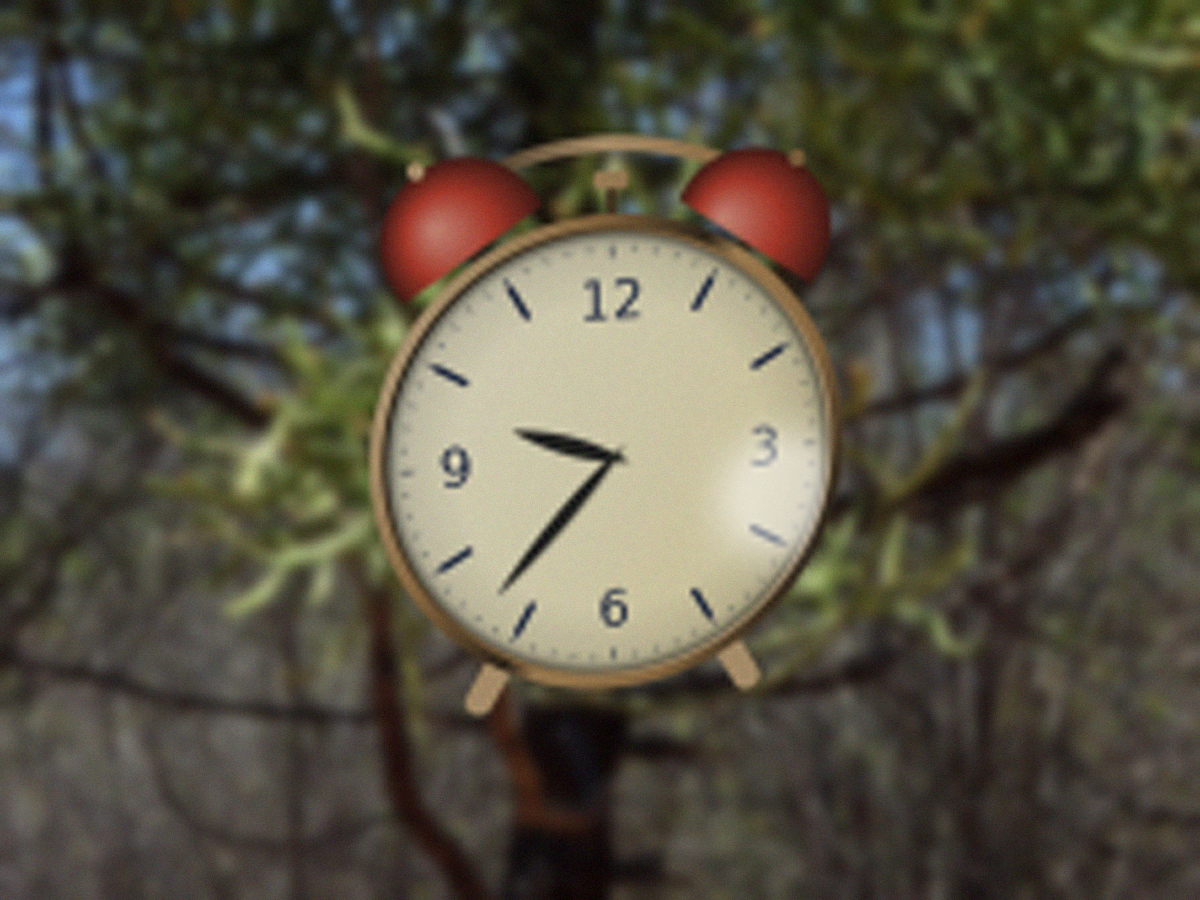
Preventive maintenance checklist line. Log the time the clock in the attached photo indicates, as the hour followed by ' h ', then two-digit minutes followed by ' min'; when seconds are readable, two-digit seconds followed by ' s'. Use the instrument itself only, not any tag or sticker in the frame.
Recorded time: 9 h 37 min
